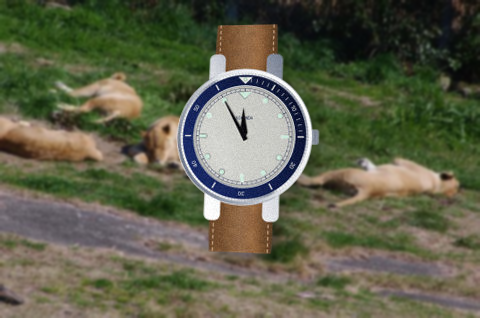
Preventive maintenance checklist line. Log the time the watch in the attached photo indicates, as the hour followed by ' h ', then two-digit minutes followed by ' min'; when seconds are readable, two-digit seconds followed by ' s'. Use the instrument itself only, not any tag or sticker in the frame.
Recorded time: 11 h 55 min
